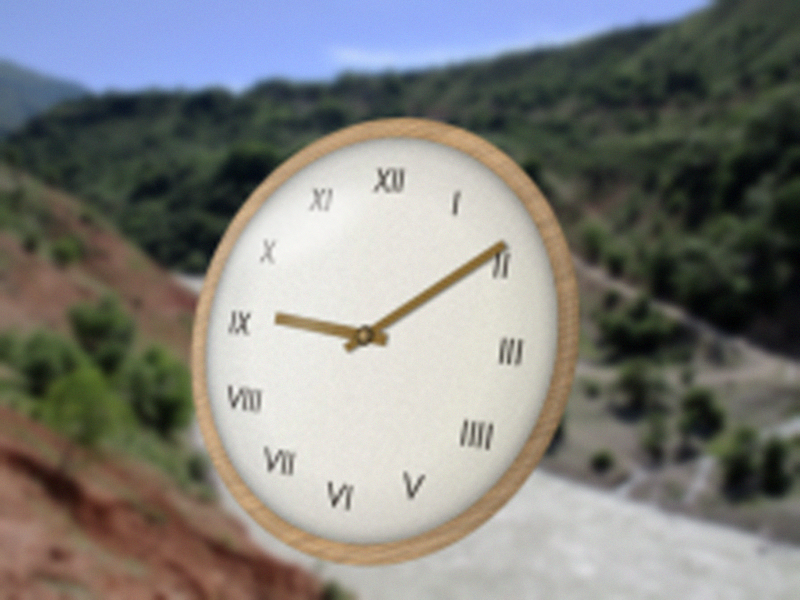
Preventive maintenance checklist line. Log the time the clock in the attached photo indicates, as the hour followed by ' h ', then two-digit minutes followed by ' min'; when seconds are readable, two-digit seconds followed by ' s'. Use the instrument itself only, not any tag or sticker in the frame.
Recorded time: 9 h 09 min
